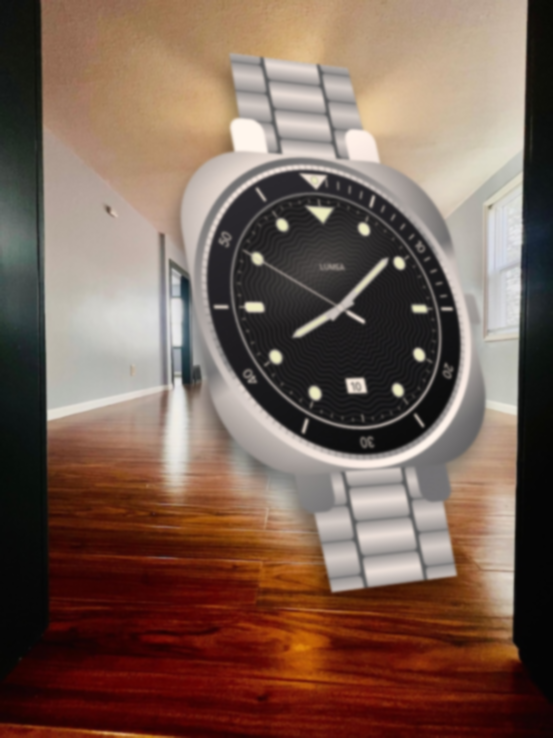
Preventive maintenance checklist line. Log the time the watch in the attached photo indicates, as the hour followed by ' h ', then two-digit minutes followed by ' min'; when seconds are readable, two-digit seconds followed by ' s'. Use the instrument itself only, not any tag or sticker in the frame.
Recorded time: 8 h 08 min 50 s
